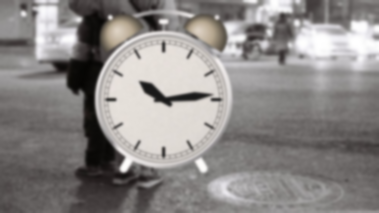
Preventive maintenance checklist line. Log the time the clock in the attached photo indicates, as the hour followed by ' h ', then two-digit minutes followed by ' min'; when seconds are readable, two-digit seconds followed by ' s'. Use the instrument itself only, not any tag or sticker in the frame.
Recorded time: 10 h 14 min
